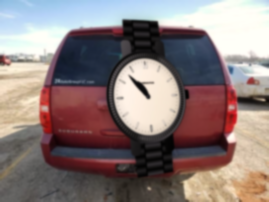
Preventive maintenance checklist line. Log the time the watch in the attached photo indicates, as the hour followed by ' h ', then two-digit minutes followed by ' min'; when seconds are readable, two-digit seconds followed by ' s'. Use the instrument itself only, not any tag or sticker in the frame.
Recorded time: 10 h 53 min
